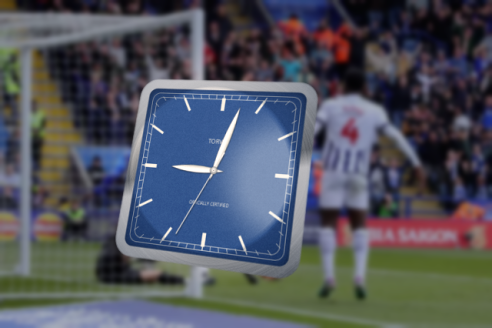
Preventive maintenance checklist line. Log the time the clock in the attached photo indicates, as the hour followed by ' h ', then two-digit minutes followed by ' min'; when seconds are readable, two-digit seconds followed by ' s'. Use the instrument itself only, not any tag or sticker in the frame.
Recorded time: 9 h 02 min 34 s
